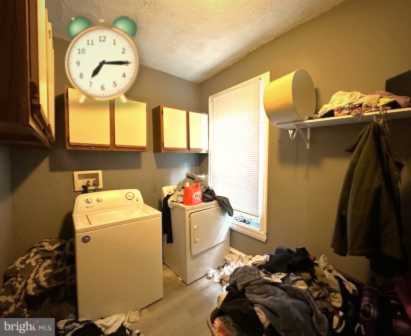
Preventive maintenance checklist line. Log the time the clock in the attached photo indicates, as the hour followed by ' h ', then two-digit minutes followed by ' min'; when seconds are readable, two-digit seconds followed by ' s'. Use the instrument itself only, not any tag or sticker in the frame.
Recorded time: 7 h 15 min
